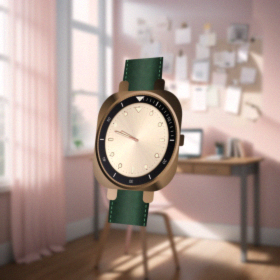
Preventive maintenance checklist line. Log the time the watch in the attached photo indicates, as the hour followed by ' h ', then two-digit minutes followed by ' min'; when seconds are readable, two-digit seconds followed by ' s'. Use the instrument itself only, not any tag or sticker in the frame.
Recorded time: 9 h 48 min
